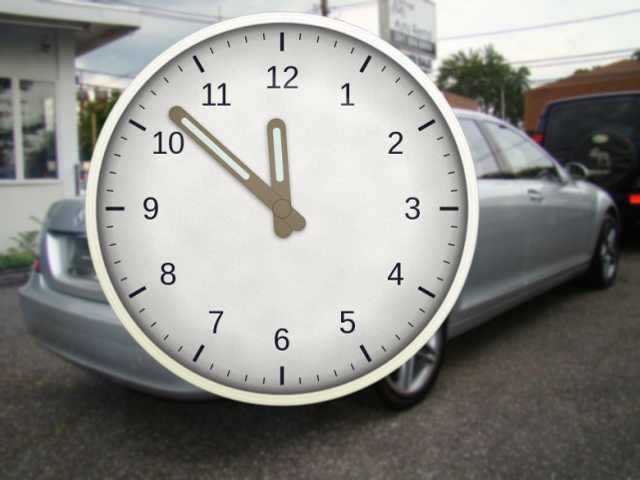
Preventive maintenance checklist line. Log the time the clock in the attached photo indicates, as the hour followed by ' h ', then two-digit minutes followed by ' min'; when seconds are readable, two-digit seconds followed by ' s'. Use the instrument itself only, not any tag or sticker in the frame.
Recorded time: 11 h 52 min
